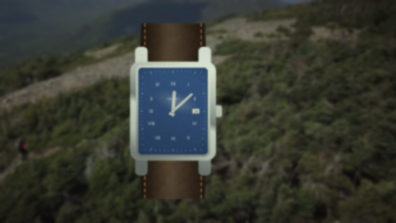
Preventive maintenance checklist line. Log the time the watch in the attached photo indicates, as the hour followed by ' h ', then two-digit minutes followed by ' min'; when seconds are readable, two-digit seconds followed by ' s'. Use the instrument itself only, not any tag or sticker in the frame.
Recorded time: 12 h 08 min
